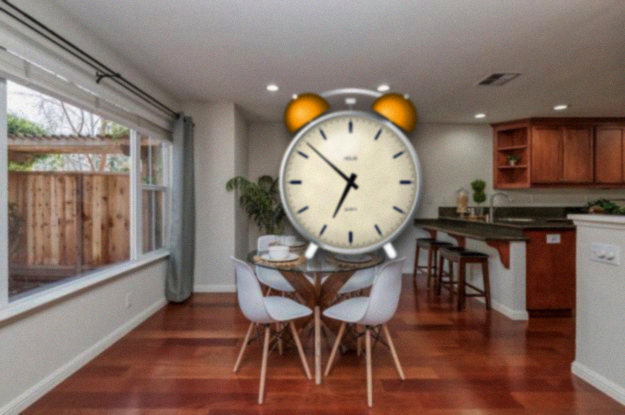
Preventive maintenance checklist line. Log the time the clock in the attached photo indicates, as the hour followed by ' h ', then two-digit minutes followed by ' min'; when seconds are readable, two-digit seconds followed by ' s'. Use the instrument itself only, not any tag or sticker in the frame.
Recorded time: 6 h 52 min
